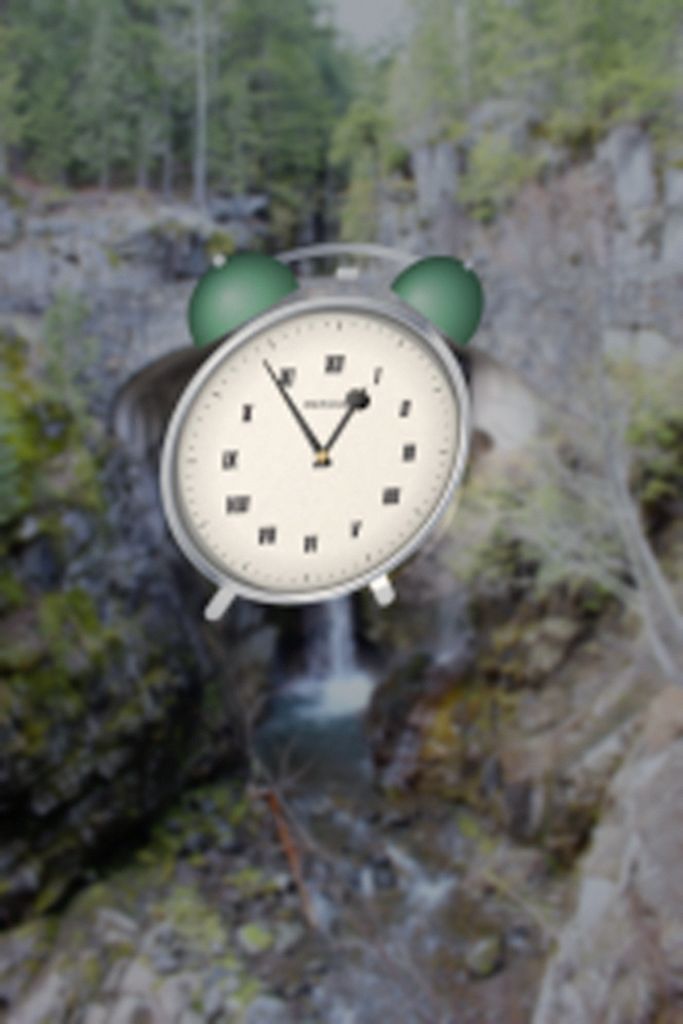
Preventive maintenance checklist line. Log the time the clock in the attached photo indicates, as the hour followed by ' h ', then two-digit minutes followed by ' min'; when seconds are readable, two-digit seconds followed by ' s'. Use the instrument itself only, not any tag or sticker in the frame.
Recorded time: 12 h 54 min
